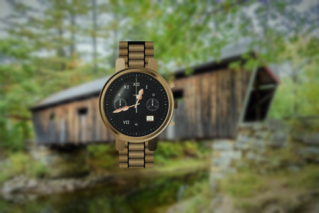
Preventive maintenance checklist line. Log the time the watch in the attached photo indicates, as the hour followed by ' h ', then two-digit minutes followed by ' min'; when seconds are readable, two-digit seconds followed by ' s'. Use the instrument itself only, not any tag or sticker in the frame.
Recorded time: 12 h 42 min
